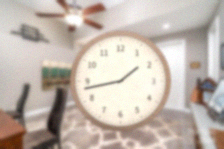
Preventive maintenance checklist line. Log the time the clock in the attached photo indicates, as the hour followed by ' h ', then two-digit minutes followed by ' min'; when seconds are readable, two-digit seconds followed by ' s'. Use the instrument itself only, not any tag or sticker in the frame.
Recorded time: 1 h 43 min
